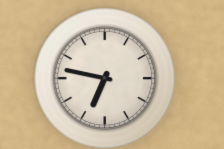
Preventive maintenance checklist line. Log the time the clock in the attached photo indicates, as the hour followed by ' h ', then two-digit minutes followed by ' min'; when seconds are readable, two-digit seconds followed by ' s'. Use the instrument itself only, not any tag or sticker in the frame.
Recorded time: 6 h 47 min
